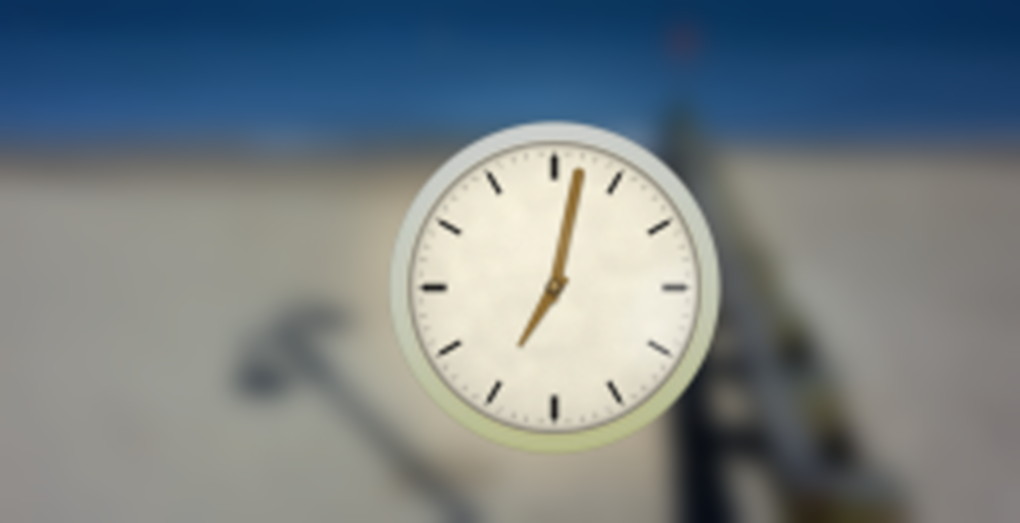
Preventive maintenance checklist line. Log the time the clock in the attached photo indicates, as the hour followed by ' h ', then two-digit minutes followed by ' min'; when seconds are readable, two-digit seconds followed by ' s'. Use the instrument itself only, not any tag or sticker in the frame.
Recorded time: 7 h 02 min
